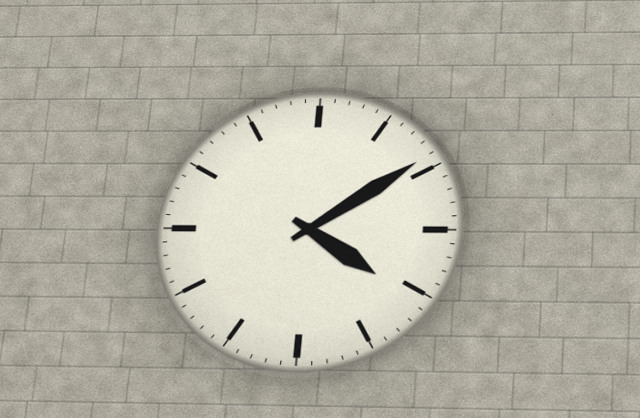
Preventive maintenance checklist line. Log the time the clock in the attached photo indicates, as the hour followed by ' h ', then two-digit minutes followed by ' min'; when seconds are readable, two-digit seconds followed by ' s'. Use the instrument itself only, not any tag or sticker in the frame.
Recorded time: 4 h 09 min
